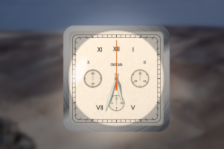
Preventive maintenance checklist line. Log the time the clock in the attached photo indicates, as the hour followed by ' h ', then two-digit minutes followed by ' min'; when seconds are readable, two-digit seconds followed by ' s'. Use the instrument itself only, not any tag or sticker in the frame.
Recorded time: 5 h 33 min
